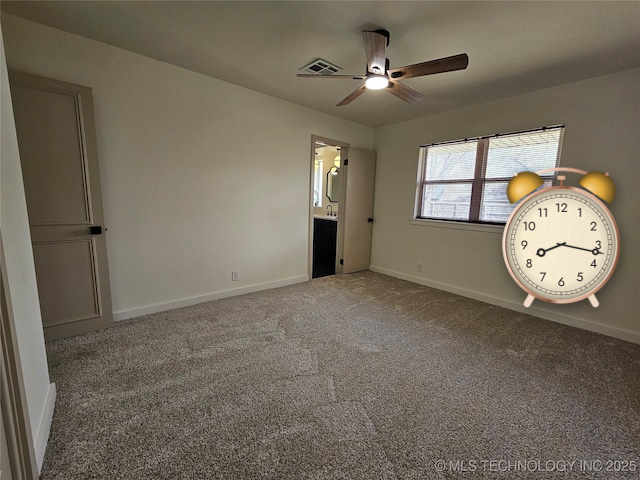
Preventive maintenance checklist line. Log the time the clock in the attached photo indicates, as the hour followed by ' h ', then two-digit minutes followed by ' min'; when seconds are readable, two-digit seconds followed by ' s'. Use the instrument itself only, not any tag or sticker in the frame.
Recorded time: 8 h 17 min
